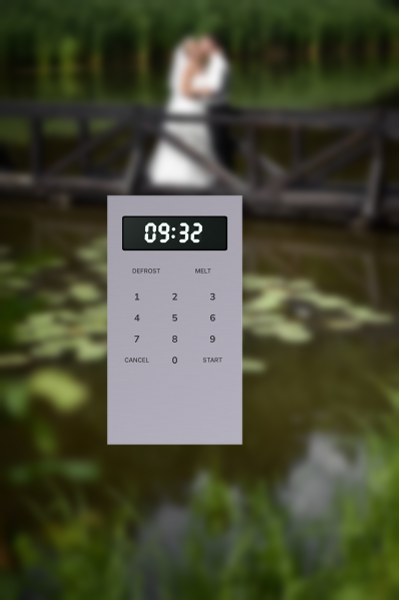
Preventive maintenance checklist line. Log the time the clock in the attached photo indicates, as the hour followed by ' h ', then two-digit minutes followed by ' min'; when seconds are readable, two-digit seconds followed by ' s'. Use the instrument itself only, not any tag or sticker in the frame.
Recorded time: 9 h 32 min
